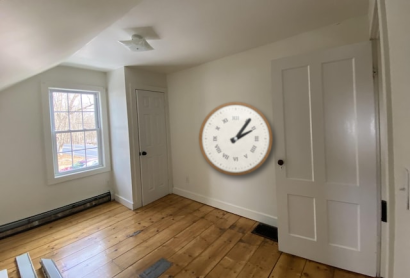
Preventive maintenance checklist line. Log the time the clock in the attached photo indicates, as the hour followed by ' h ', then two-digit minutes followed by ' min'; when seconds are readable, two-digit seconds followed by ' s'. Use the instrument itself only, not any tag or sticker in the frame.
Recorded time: 2 h 06 min
